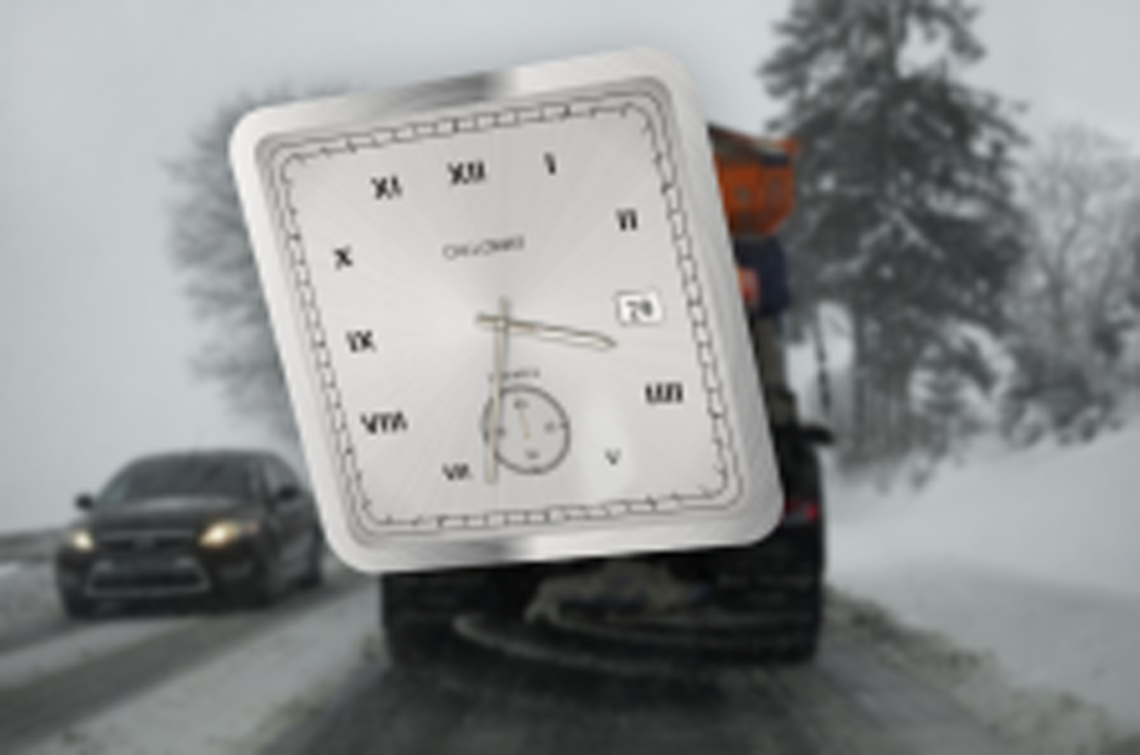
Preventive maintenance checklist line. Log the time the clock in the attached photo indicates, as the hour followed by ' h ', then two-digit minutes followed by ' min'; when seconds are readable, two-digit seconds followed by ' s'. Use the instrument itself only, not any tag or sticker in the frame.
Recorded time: 3 h 33 min
